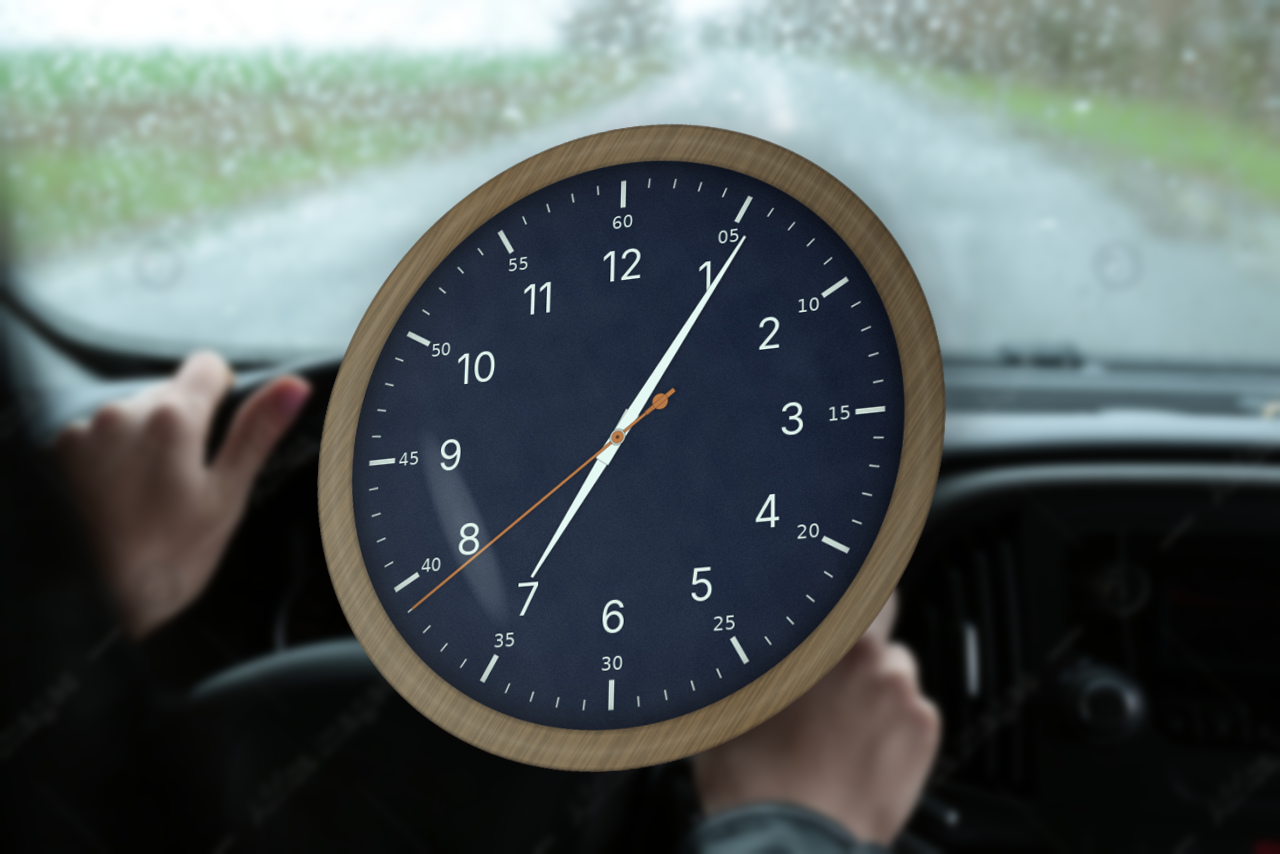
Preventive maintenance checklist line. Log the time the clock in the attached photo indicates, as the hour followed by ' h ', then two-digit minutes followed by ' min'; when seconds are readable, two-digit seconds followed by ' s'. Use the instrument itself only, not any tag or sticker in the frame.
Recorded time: 7 h 05 min 39 s
